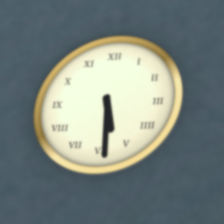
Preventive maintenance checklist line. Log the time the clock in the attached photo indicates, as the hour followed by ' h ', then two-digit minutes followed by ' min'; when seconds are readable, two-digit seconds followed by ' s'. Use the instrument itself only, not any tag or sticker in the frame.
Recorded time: 5 h 29 min
